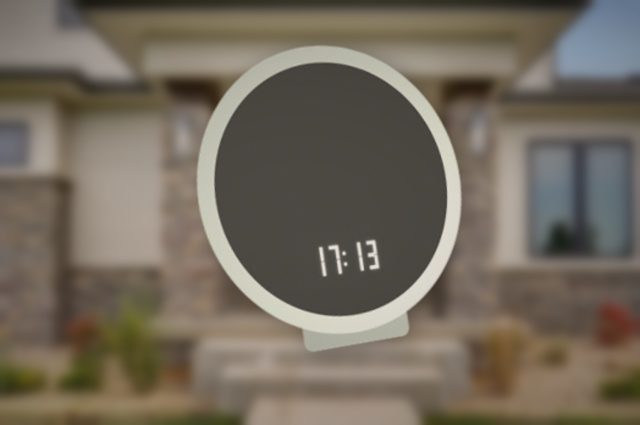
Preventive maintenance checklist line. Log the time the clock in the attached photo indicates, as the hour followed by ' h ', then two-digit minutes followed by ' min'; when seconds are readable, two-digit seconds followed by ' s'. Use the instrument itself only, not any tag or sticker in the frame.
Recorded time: 17 h 13 min
